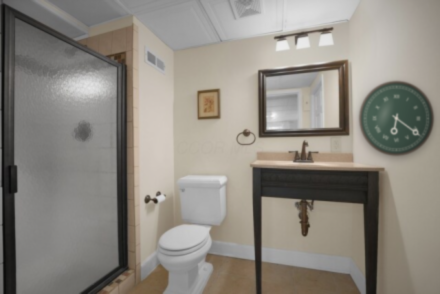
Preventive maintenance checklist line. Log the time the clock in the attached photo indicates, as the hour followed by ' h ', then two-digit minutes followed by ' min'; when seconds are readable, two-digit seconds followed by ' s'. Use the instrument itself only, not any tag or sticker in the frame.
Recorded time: 6 h 21 min
